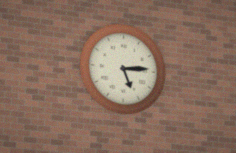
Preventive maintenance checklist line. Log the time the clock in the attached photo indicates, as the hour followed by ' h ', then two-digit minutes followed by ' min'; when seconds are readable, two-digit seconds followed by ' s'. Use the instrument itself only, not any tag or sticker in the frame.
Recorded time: 5 h 14 min
